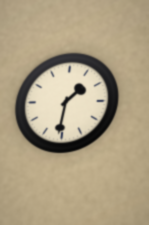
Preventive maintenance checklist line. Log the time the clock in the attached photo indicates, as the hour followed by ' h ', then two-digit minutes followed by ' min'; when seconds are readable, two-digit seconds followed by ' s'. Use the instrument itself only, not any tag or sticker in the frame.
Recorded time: 1 h 31 min
